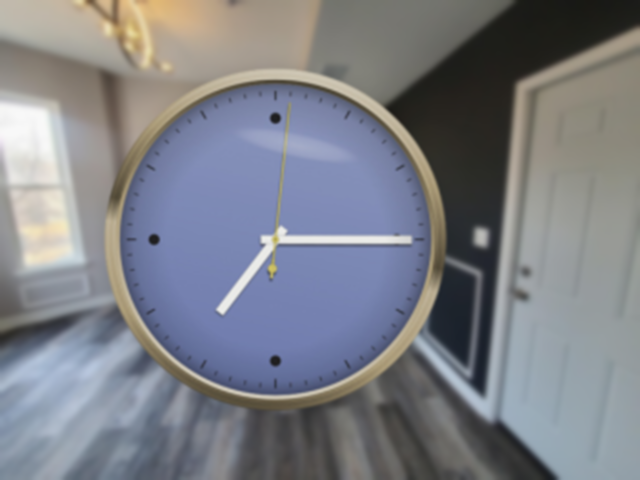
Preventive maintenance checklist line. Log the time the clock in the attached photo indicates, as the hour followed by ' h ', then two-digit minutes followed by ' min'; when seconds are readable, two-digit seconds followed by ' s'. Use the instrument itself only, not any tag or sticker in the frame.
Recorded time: 7 h 15 min 01 s
